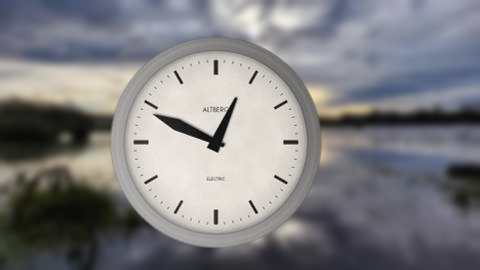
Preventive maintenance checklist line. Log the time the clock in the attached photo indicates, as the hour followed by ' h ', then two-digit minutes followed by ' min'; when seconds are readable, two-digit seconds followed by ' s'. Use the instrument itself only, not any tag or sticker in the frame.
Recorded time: 12 h 49 min
